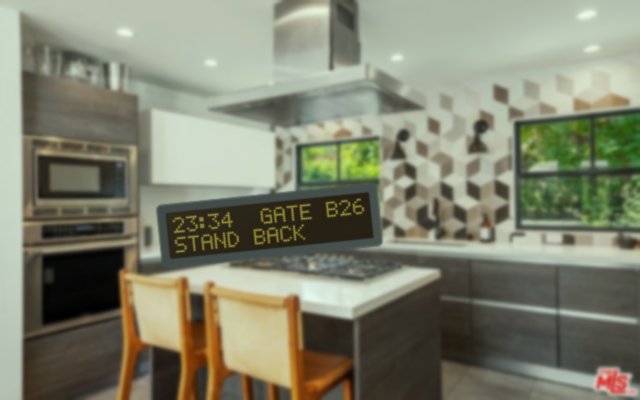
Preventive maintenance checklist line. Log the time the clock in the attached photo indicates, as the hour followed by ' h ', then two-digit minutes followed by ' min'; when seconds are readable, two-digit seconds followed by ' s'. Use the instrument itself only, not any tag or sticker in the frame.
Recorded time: 23 h 34 min
